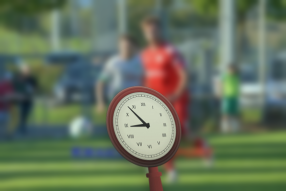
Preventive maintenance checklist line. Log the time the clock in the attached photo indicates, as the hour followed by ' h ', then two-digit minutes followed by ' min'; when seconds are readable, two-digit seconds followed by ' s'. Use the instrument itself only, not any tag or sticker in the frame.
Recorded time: 8 h 53 min
